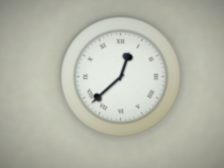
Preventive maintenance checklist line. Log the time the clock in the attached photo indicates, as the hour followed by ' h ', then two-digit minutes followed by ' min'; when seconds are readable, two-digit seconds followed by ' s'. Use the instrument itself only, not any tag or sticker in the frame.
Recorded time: 12 h 38 min
